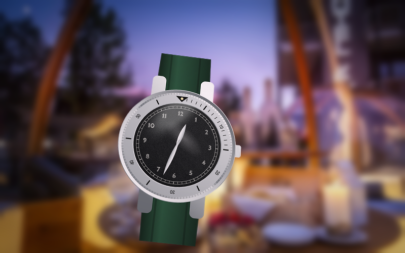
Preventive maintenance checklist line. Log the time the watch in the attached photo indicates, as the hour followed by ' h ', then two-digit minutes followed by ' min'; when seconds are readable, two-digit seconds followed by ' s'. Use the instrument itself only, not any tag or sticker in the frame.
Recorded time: 12 h 33 min
